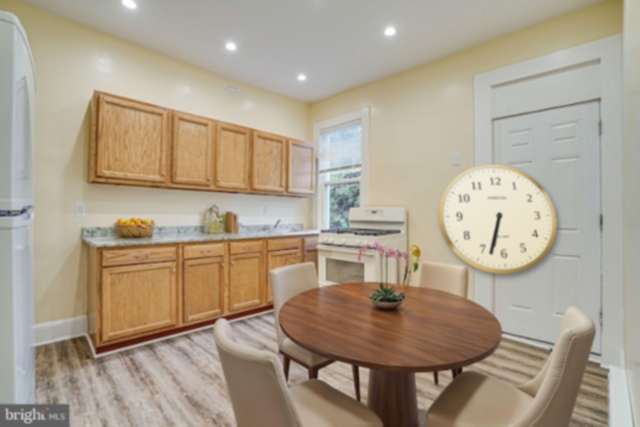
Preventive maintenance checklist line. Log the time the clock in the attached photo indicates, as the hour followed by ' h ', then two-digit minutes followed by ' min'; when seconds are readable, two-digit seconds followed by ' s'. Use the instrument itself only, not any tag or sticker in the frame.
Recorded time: 6 h 33 min
